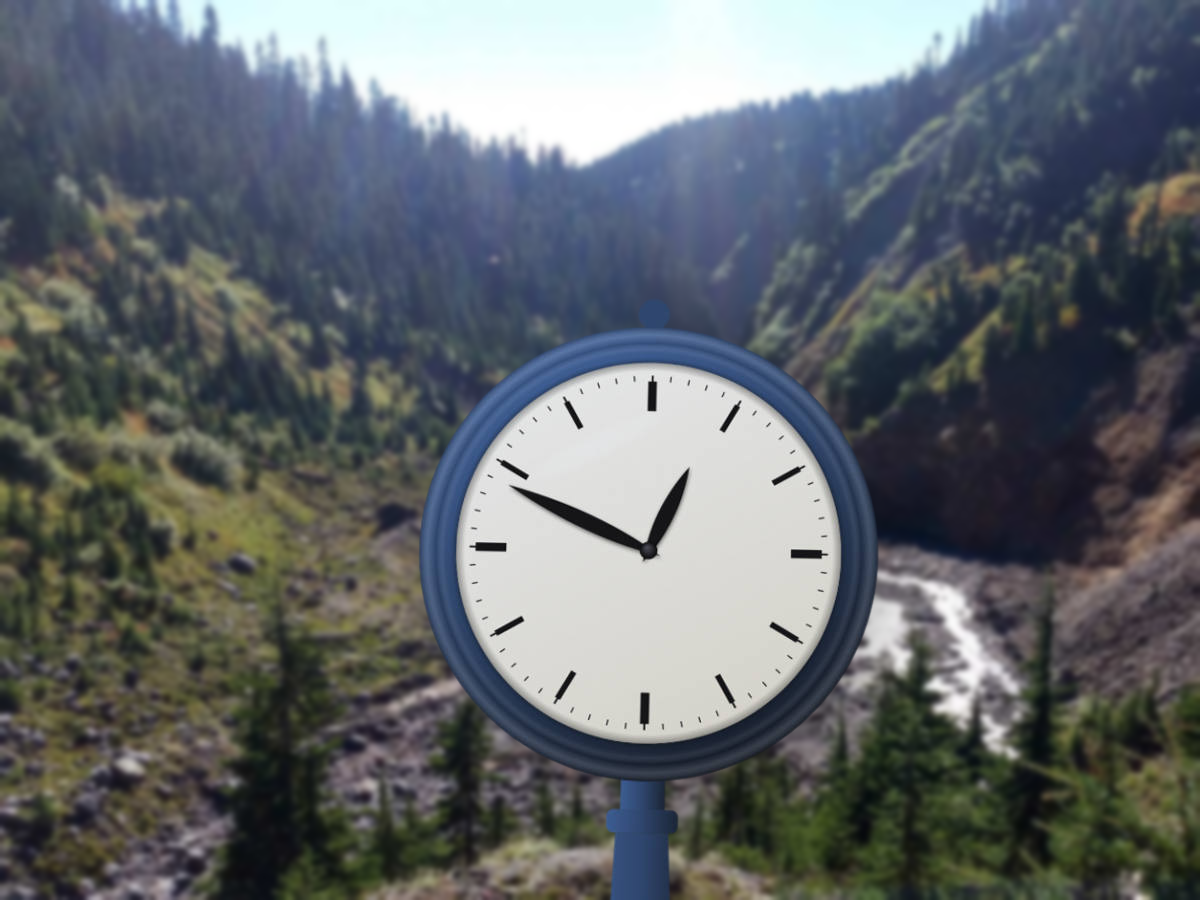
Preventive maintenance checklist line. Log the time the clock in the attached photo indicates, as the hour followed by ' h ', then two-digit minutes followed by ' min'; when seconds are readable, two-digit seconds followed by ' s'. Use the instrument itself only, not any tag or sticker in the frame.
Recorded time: 12 h 49 min
